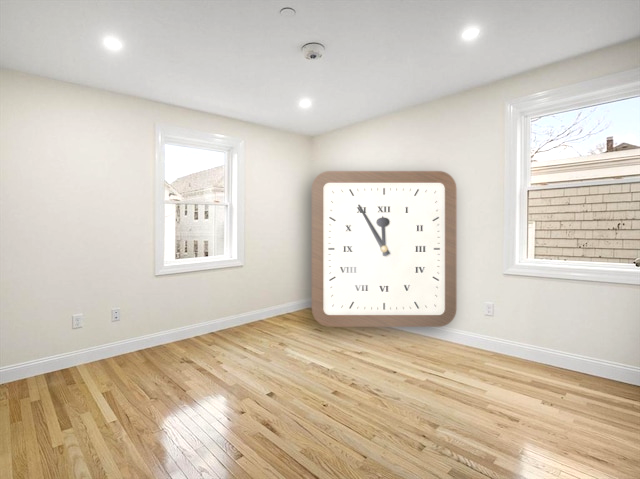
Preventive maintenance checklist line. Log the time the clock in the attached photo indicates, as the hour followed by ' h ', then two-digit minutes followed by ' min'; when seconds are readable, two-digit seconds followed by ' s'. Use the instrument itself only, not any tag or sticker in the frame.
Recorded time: 11 h 55 min
